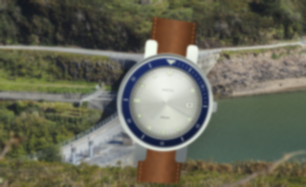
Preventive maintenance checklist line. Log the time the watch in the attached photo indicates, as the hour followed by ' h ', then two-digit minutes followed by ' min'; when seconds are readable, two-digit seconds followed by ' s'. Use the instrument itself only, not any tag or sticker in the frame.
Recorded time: 7 h 19 min
